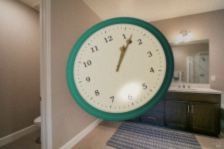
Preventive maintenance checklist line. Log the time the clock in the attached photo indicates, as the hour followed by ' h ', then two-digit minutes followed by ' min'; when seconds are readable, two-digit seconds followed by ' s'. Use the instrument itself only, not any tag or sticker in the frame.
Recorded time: 1 h 07 min
